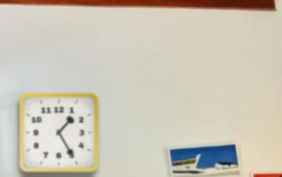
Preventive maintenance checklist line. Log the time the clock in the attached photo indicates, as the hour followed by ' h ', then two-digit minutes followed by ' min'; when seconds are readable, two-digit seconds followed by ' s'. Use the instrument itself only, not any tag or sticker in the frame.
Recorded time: 1 h 25 min
